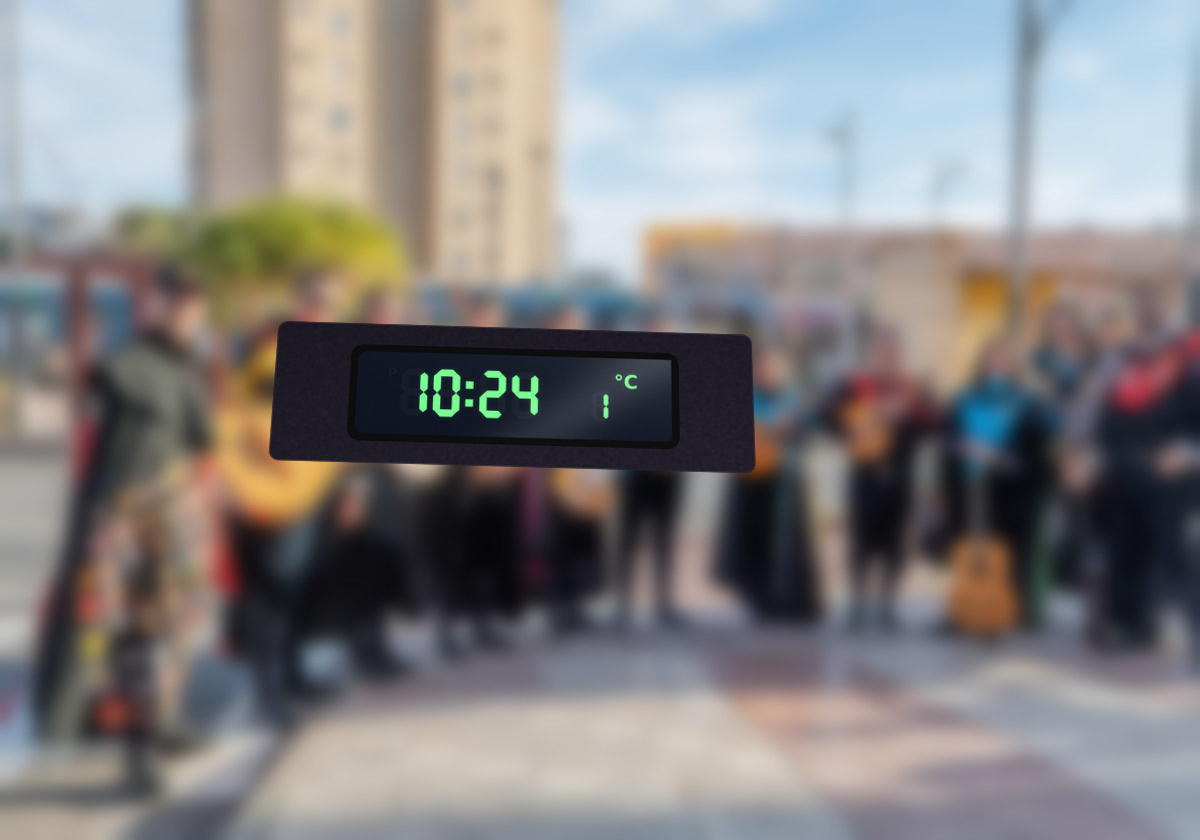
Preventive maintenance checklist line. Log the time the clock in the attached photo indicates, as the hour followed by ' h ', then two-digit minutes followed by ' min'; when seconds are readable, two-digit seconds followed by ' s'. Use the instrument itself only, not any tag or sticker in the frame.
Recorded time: 10 h 24 min
